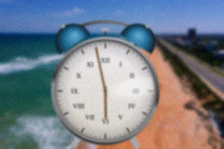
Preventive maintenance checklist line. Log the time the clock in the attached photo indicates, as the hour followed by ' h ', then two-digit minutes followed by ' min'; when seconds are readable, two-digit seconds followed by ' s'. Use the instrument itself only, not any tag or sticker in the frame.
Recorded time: 5 h 58 min
